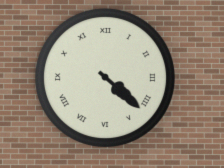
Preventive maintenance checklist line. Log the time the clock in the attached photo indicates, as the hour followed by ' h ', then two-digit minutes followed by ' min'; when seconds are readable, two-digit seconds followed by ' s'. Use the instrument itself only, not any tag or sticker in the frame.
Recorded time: 4 h 22 min
